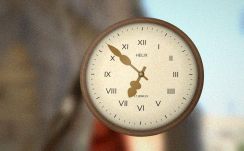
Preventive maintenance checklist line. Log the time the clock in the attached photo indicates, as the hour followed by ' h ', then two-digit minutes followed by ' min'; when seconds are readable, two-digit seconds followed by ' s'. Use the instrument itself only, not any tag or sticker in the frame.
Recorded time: 6 h 52 min
